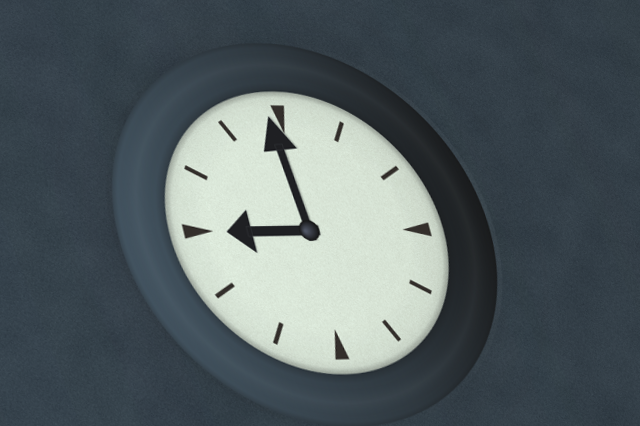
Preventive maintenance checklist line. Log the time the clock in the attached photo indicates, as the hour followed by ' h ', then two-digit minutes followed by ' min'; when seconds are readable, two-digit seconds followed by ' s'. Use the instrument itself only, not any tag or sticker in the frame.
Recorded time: 8 h 59 min
